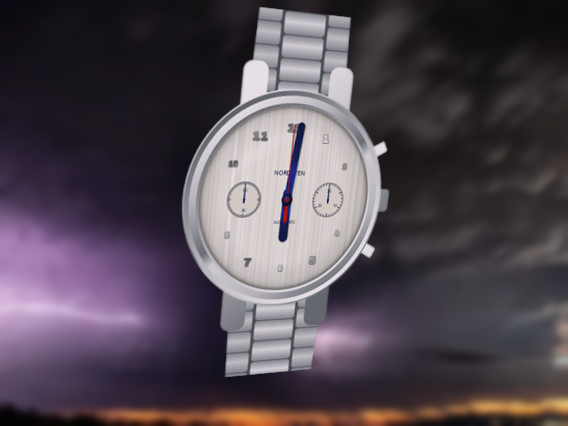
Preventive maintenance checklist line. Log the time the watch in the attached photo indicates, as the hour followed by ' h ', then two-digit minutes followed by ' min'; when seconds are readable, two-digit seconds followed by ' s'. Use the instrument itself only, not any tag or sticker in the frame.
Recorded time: 6 h 01 min
